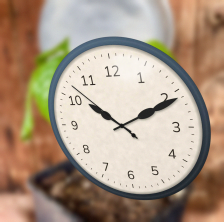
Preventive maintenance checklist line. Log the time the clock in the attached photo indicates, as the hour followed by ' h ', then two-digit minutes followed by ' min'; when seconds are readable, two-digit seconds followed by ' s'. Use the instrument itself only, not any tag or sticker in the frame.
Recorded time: 10 h 10 min 52 s
